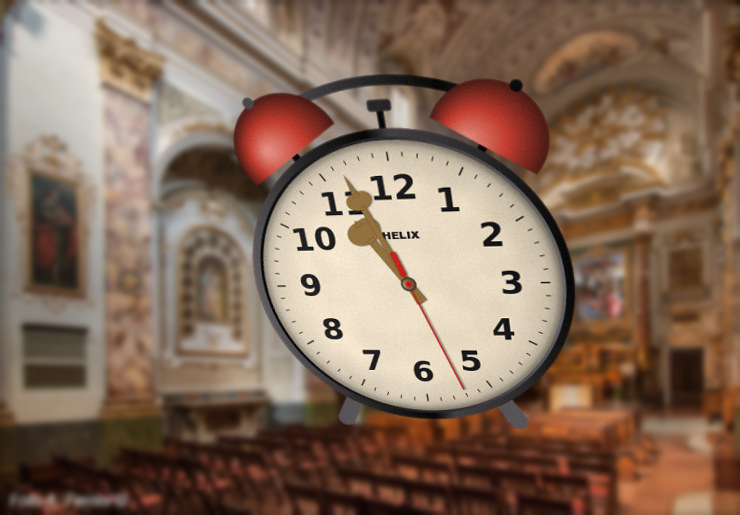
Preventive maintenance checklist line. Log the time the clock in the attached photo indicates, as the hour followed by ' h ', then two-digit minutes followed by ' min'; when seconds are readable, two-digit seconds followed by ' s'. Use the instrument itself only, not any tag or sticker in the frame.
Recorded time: 10 h 56 min 27 s
